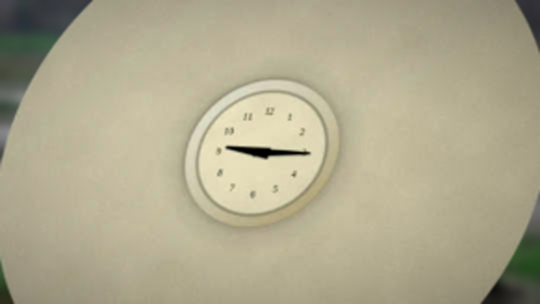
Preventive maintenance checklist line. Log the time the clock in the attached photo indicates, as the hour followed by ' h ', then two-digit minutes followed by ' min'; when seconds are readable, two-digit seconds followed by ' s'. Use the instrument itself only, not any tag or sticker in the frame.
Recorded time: 9 h 15 min
